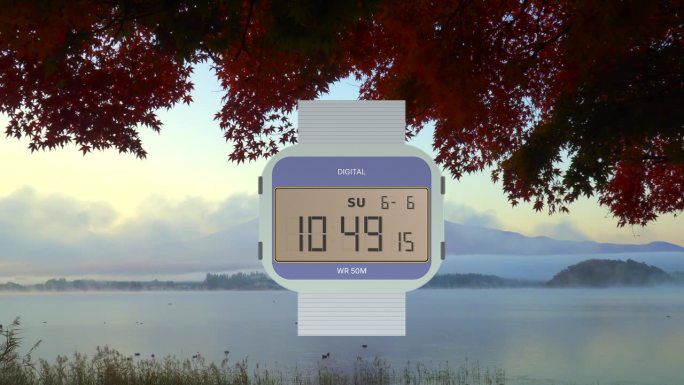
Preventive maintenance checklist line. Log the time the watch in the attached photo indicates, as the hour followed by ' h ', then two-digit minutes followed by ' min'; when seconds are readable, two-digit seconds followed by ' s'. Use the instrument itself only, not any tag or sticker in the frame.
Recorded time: 10 h 49 min 15 s
